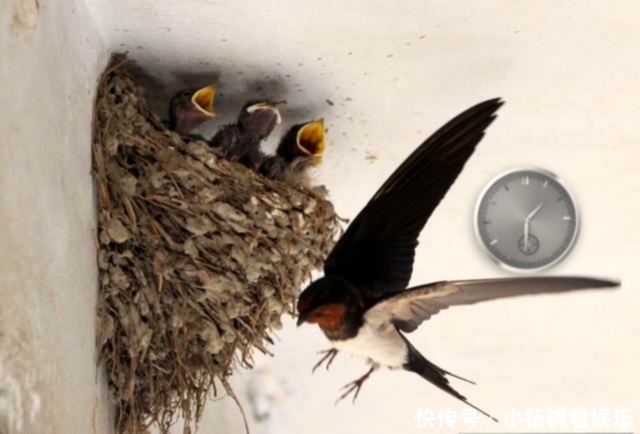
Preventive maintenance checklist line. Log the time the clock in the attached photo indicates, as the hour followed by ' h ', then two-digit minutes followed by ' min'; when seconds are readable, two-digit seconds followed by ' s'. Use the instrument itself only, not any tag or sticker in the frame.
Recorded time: 1 h 31 min
